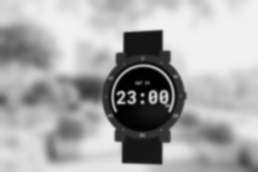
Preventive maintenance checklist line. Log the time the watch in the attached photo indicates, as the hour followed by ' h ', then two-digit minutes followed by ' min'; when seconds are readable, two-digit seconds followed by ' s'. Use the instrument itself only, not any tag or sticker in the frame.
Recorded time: 23 h 00 min
